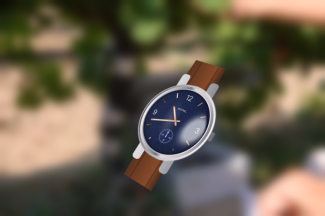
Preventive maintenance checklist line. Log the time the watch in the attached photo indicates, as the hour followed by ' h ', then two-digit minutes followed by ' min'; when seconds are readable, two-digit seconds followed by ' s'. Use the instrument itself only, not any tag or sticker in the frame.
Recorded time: 10 h 42 min
